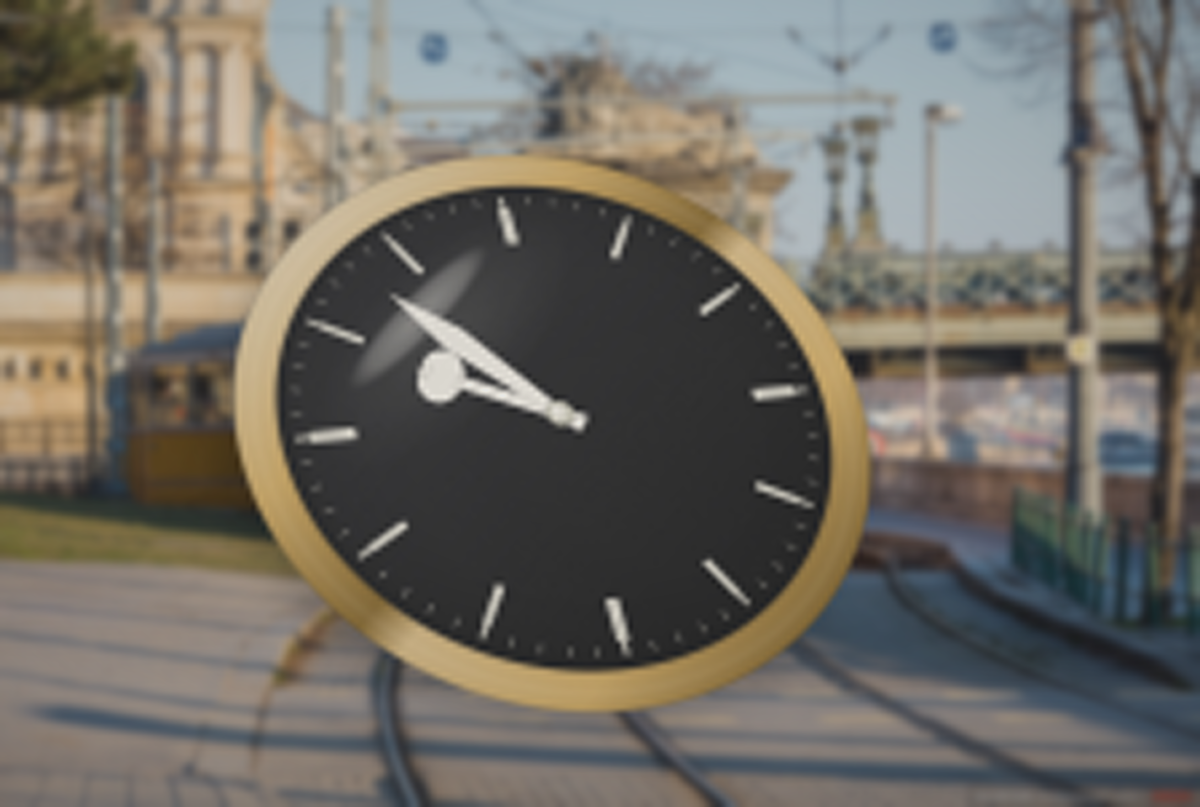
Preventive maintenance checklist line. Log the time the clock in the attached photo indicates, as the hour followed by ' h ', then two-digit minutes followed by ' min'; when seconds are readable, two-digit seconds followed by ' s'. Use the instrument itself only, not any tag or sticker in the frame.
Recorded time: 9 h 53 min
